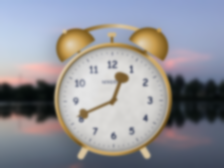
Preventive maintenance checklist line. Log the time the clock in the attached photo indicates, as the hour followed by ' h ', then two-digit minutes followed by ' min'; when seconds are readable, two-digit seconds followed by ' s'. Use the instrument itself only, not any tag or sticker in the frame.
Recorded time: 12 h 41 min
